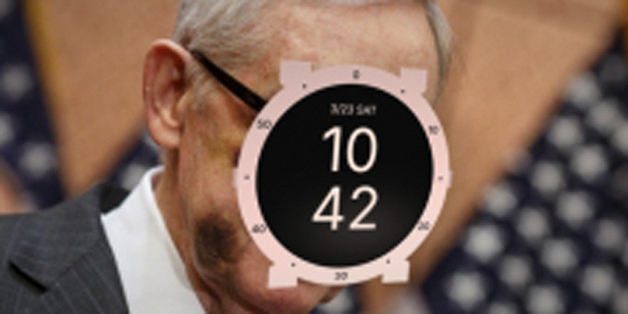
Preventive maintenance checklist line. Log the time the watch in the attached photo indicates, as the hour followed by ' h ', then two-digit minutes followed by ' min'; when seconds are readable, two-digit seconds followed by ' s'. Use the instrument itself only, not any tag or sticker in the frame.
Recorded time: 10 h 42 min
